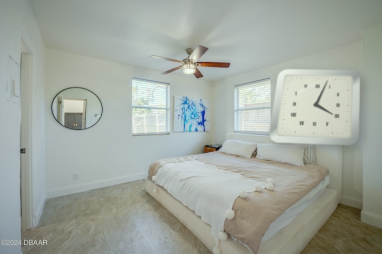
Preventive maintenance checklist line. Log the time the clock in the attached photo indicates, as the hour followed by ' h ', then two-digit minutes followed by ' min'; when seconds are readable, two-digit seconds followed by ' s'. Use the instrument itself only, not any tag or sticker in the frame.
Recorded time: 4 h 03 min
